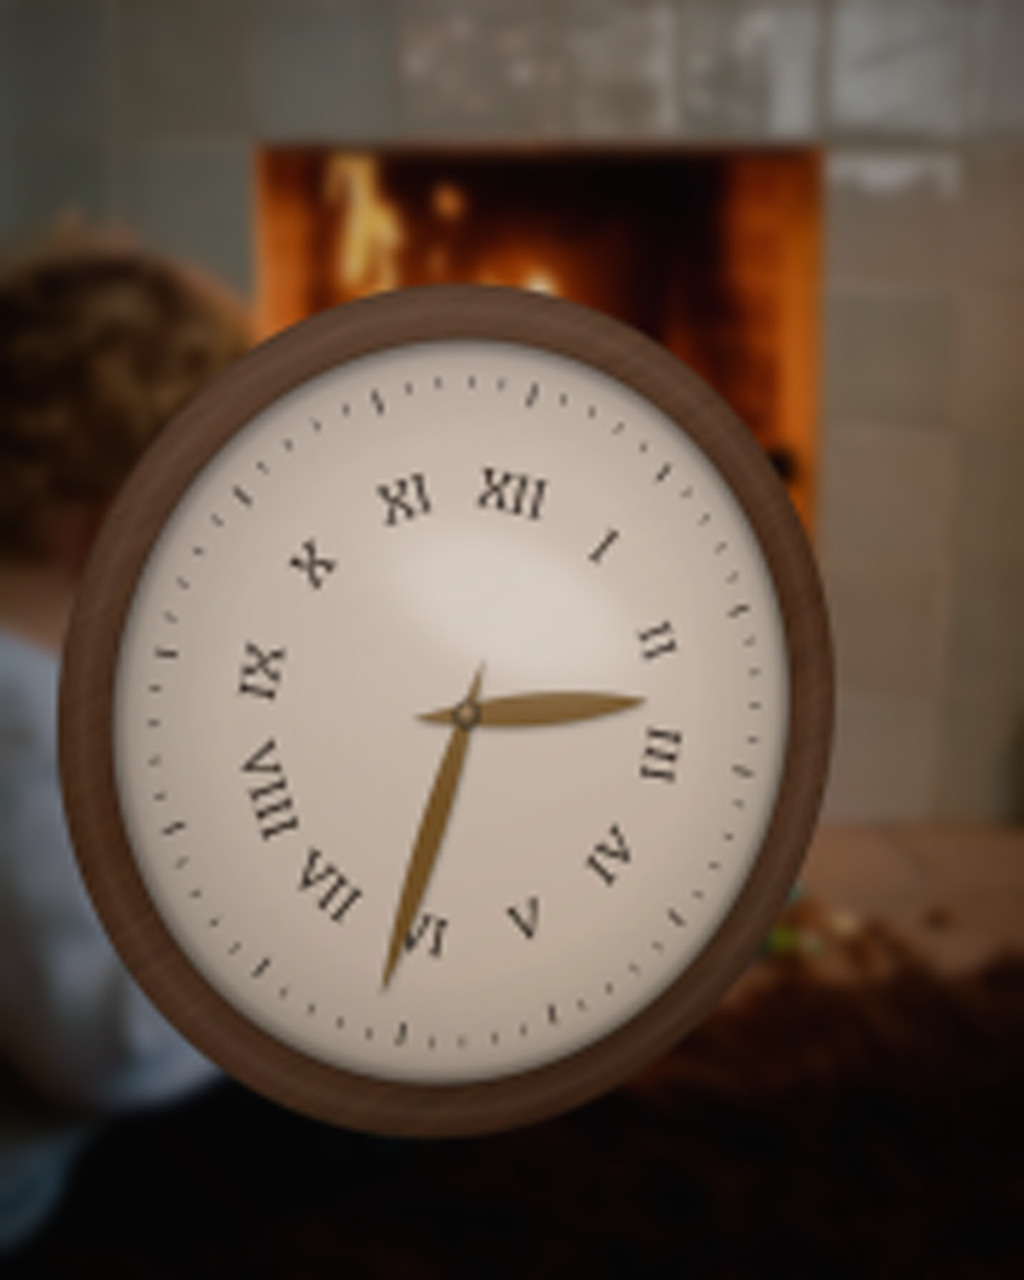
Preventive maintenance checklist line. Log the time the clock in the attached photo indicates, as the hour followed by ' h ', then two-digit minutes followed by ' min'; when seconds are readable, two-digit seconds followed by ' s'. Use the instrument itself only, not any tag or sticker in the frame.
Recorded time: 2 h 31 min
